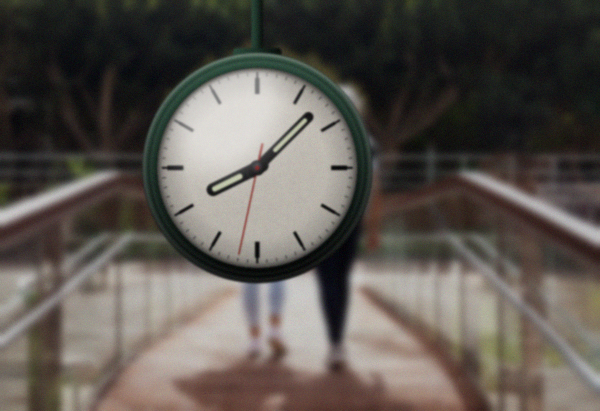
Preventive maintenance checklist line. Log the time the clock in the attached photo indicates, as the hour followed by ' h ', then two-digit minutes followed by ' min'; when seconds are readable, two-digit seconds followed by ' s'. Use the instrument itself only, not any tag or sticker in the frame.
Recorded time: 8 h 07 min 32 s
